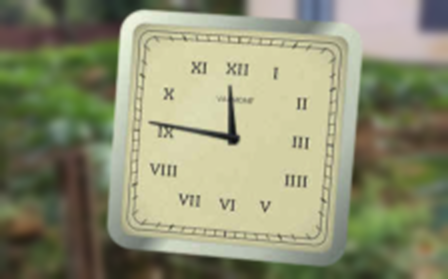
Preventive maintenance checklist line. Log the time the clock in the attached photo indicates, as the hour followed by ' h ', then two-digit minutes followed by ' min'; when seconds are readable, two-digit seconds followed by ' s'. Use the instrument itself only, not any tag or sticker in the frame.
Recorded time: 11 h 46 min
